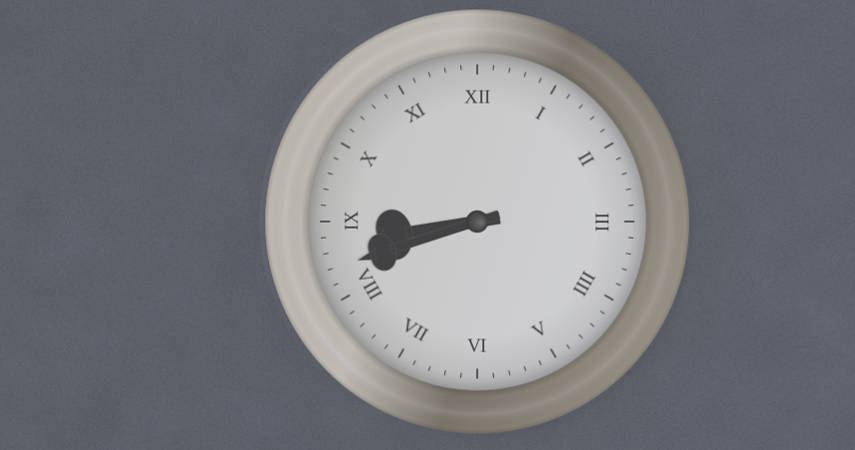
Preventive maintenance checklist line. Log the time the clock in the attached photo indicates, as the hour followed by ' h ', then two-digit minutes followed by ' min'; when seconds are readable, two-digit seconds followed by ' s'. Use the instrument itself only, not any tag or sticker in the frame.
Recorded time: 8 h 42 min
